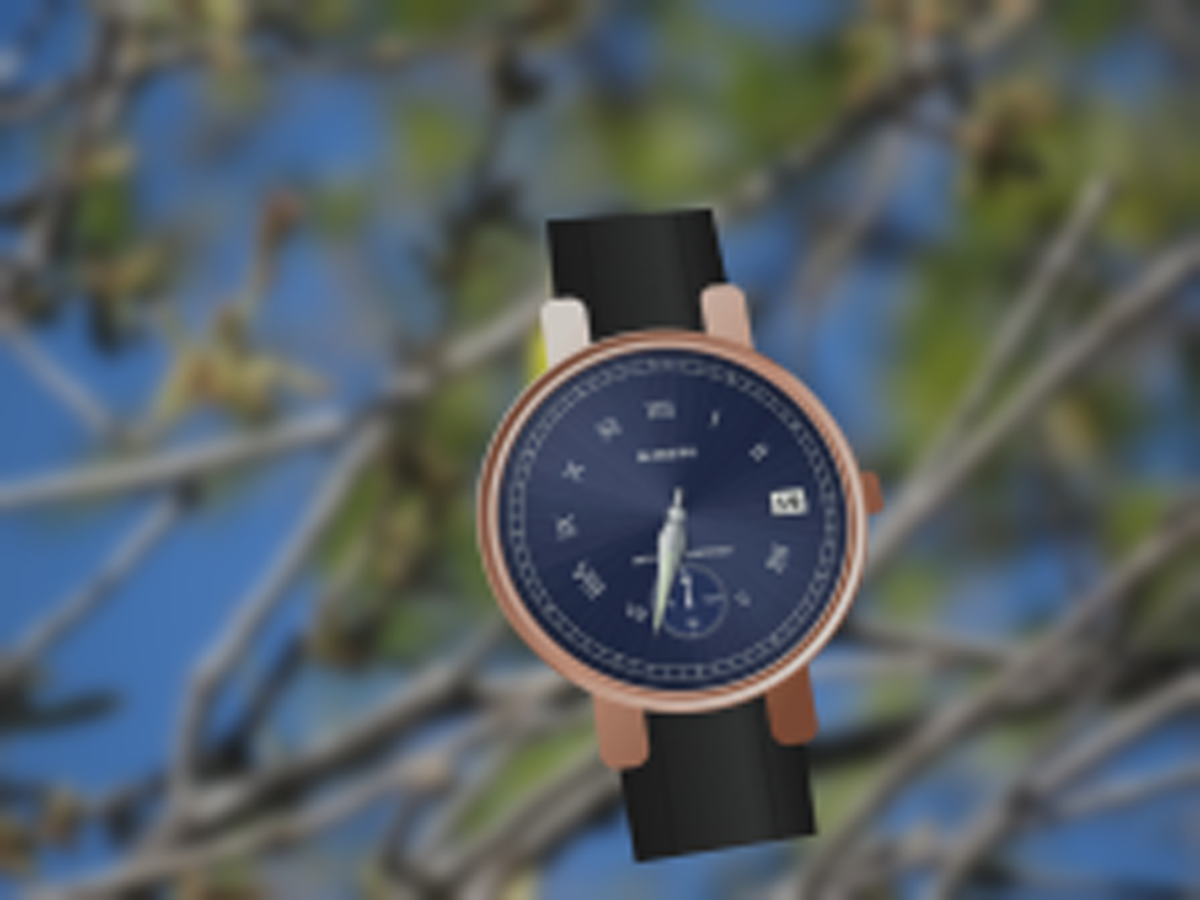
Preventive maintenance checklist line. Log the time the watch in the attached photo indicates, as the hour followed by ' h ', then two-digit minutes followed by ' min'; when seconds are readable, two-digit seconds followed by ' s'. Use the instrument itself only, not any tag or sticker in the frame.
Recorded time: 6 h 33 min
